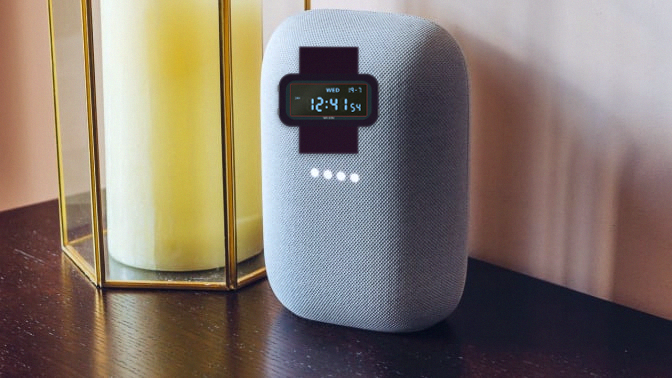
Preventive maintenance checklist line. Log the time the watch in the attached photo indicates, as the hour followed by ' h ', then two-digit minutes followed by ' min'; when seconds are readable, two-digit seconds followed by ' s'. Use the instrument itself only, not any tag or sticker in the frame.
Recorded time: 12 h 41 min 54 s
